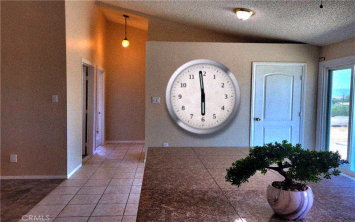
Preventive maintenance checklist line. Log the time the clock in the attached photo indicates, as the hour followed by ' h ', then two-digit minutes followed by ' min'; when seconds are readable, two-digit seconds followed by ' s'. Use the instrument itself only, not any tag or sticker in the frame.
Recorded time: 5 h 59 min
